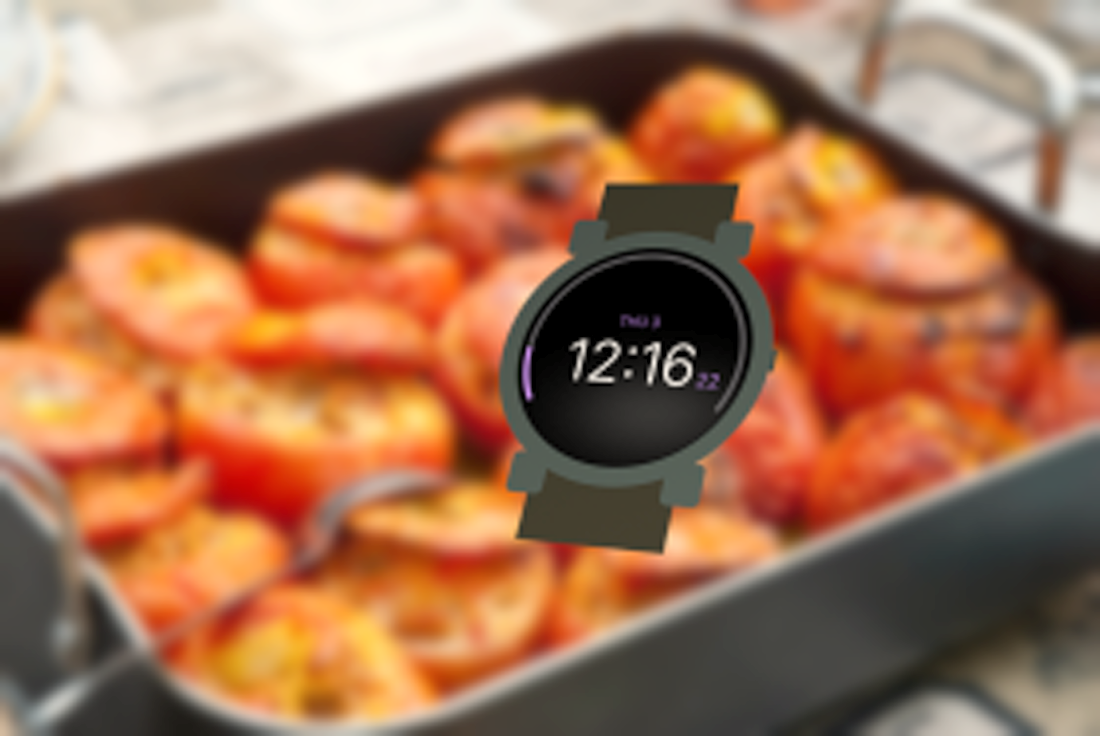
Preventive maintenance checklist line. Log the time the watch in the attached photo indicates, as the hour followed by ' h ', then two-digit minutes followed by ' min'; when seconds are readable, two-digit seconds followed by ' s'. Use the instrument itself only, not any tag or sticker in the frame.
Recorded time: 12 h 16 min
